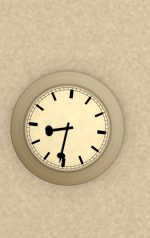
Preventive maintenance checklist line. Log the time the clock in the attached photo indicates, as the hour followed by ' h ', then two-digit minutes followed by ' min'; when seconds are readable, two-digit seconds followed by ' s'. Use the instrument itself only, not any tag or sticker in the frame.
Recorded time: 8 h 31 min
